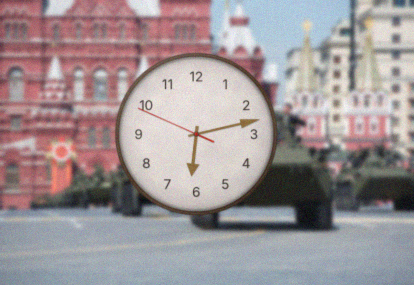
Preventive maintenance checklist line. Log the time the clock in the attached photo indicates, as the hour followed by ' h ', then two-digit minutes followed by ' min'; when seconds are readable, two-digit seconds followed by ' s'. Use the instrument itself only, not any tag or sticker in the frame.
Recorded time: 6 h 12 min 49 s
